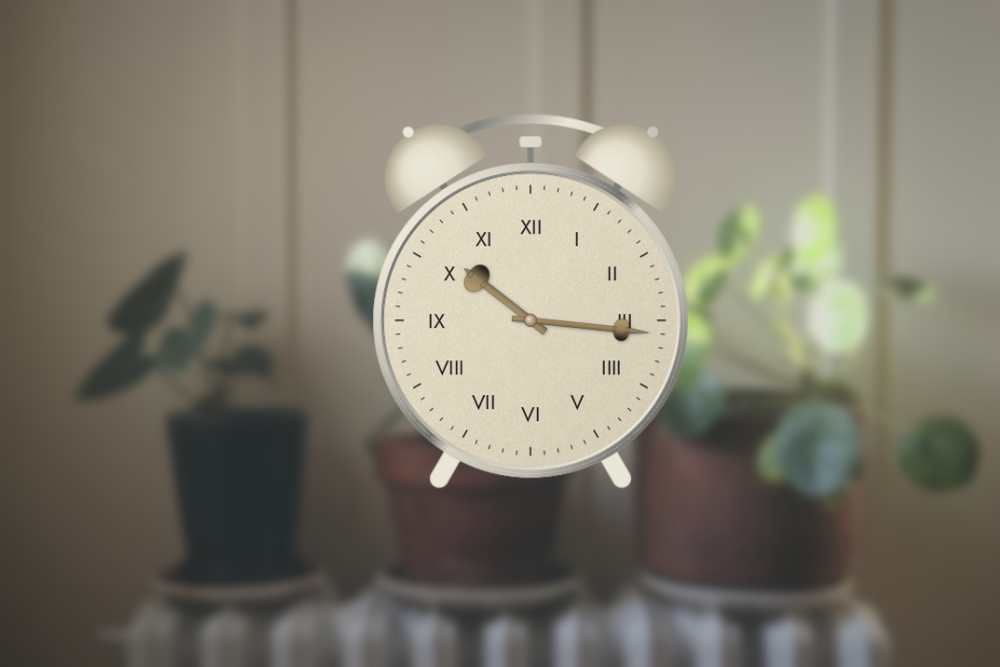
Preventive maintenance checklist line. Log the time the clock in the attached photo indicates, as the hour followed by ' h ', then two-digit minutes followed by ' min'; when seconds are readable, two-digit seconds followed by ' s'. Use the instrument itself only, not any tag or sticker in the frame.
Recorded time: 10 h 16 min
